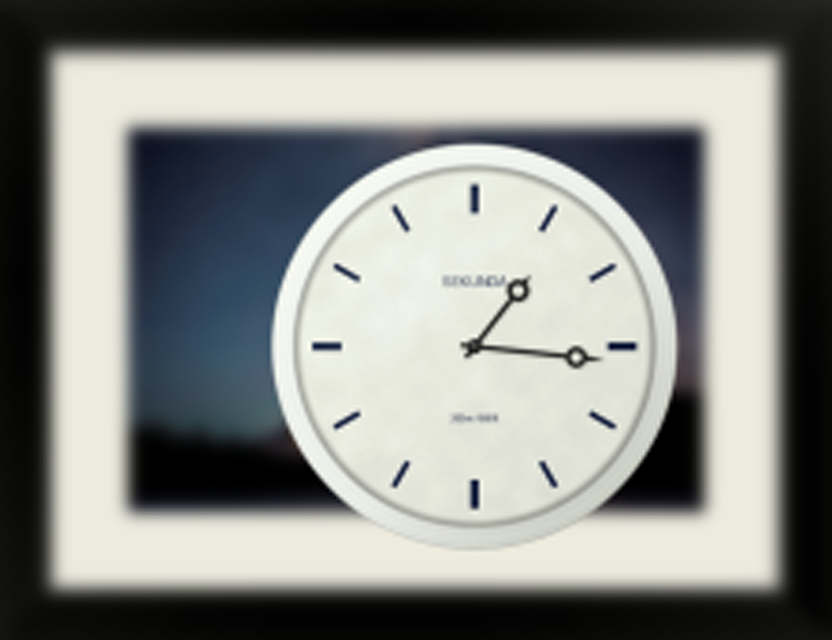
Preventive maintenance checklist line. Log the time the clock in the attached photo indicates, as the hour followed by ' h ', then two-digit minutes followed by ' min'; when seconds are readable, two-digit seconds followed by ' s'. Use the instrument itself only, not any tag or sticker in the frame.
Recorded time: 1 h 16 min
